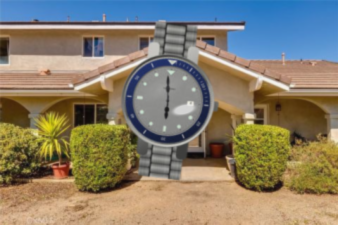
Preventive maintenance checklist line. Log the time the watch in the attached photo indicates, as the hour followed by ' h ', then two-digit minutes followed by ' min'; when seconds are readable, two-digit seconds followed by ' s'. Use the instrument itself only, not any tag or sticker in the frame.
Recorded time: 5 h 59 min
